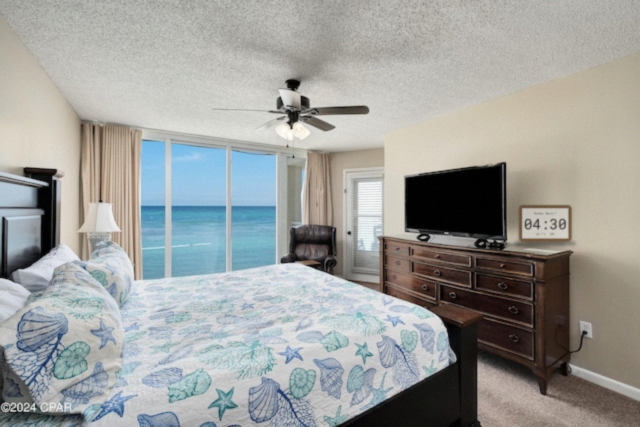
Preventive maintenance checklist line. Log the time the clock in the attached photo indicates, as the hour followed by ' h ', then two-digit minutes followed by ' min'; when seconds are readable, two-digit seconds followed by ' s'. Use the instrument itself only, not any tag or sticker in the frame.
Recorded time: 4 h 30 min
